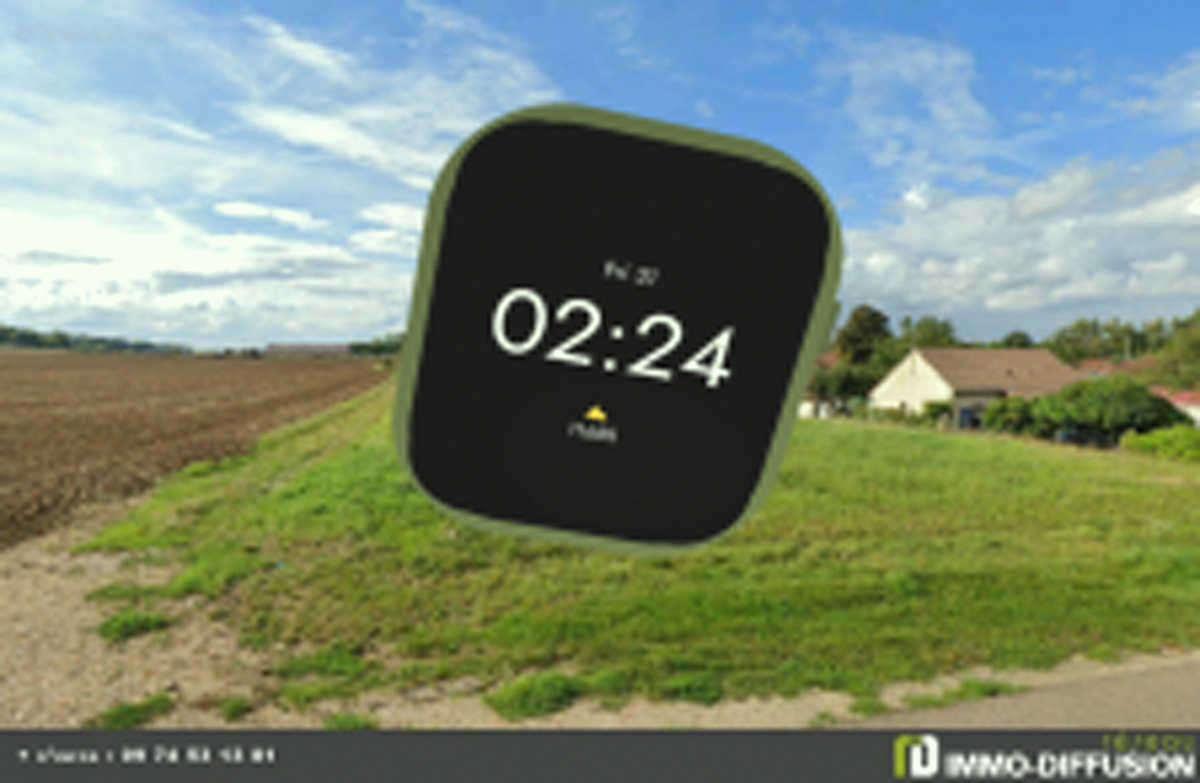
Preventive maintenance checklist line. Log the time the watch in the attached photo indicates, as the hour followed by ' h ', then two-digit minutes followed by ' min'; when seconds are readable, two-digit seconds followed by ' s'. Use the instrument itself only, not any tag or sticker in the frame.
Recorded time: 2 h 24 min
